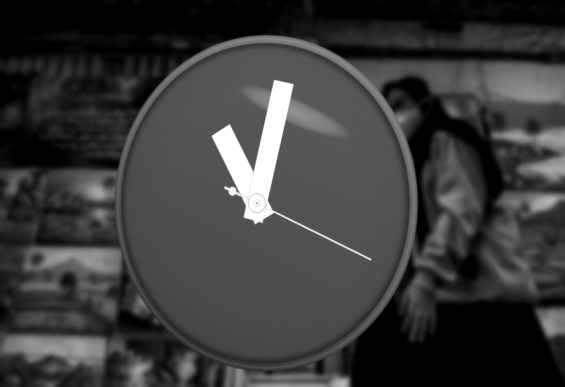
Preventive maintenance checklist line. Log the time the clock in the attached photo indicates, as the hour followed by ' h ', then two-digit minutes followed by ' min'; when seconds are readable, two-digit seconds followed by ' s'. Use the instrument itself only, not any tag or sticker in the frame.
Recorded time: 11 h 02 min 19 s
